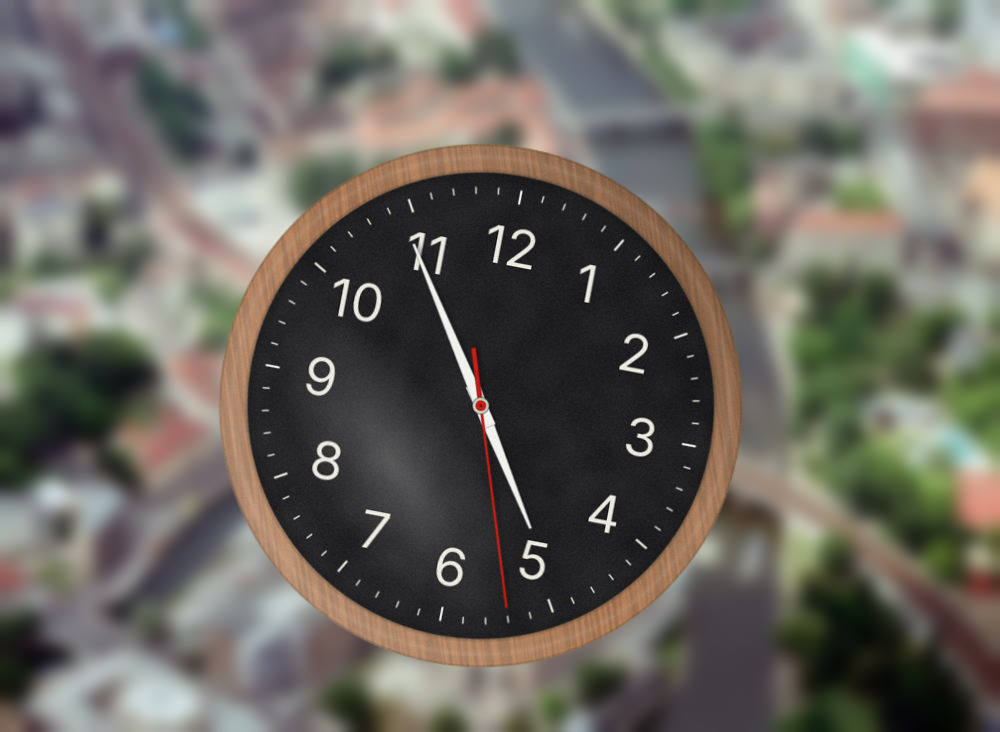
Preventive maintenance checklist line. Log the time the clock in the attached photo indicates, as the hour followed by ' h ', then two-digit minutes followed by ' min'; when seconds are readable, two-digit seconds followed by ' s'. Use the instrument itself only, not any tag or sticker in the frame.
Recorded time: 4 h 54 min 27 s
